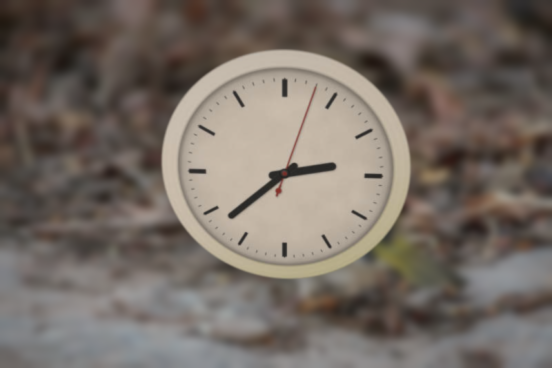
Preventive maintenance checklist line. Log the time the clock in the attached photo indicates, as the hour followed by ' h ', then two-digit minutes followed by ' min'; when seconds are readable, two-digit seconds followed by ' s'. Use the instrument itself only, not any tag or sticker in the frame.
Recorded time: 2 h 38 min 03 s
